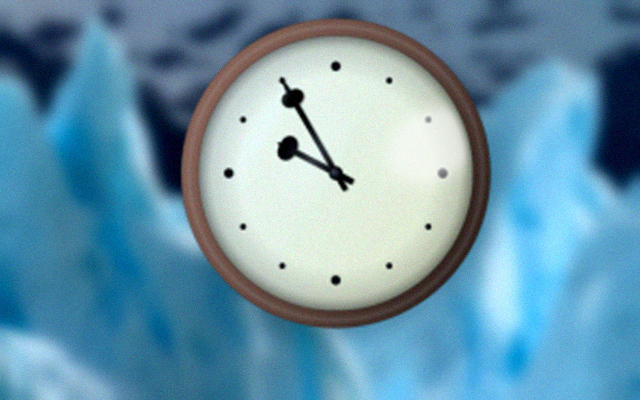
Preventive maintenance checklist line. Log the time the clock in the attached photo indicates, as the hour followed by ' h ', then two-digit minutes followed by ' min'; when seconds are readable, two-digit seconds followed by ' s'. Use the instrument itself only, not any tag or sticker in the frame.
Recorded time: 9 h 55 min
